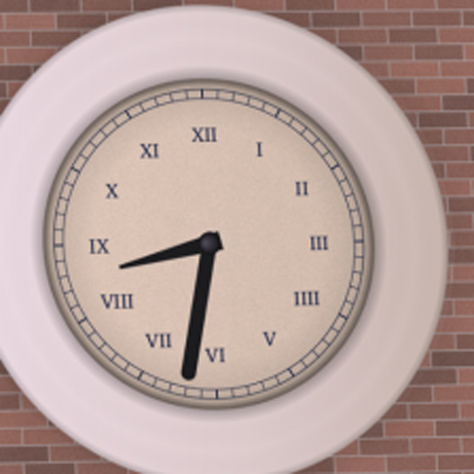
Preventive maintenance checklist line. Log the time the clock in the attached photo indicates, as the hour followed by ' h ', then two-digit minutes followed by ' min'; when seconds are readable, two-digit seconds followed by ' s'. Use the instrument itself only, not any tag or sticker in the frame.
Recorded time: 8 h 32 min
